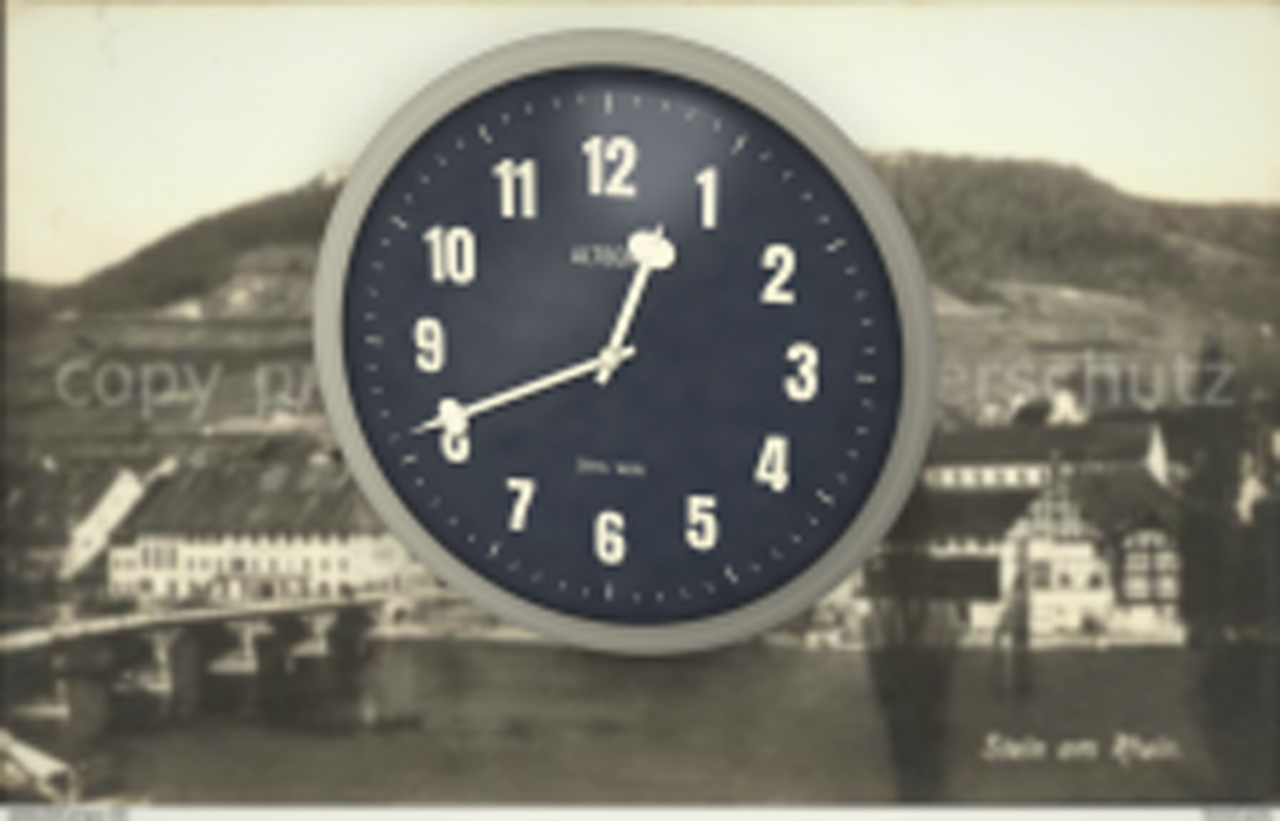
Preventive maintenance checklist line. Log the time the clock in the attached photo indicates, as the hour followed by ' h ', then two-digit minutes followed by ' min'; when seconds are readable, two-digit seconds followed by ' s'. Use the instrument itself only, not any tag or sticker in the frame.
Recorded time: 12 h 41 min
